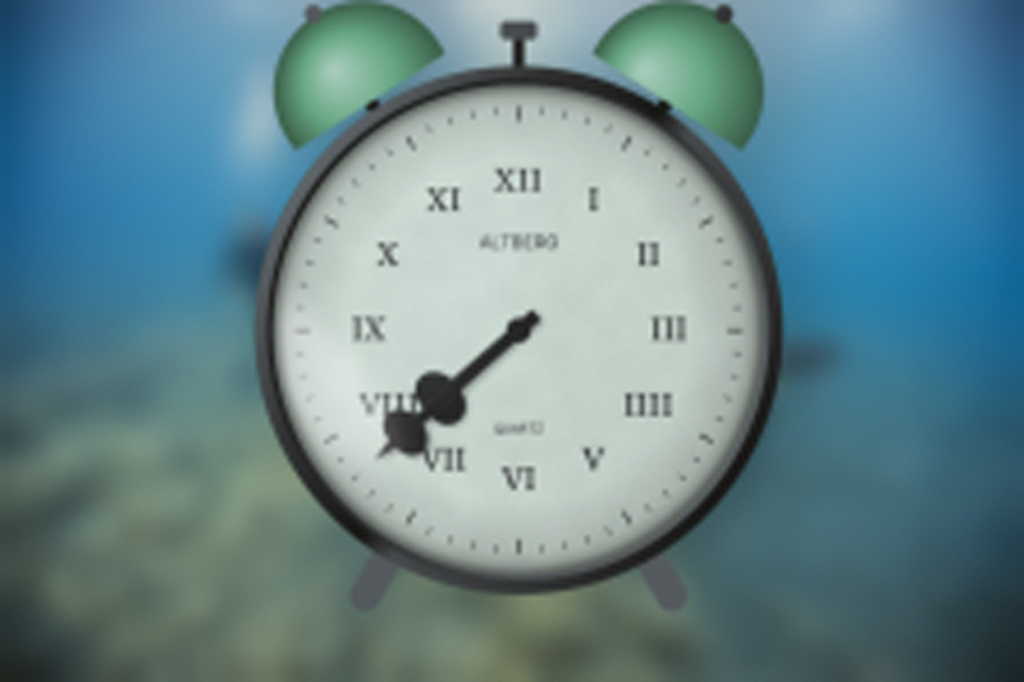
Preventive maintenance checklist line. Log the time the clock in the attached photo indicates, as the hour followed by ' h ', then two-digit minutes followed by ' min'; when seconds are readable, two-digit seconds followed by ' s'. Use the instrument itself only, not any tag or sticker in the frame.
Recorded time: 7 h 38 min
